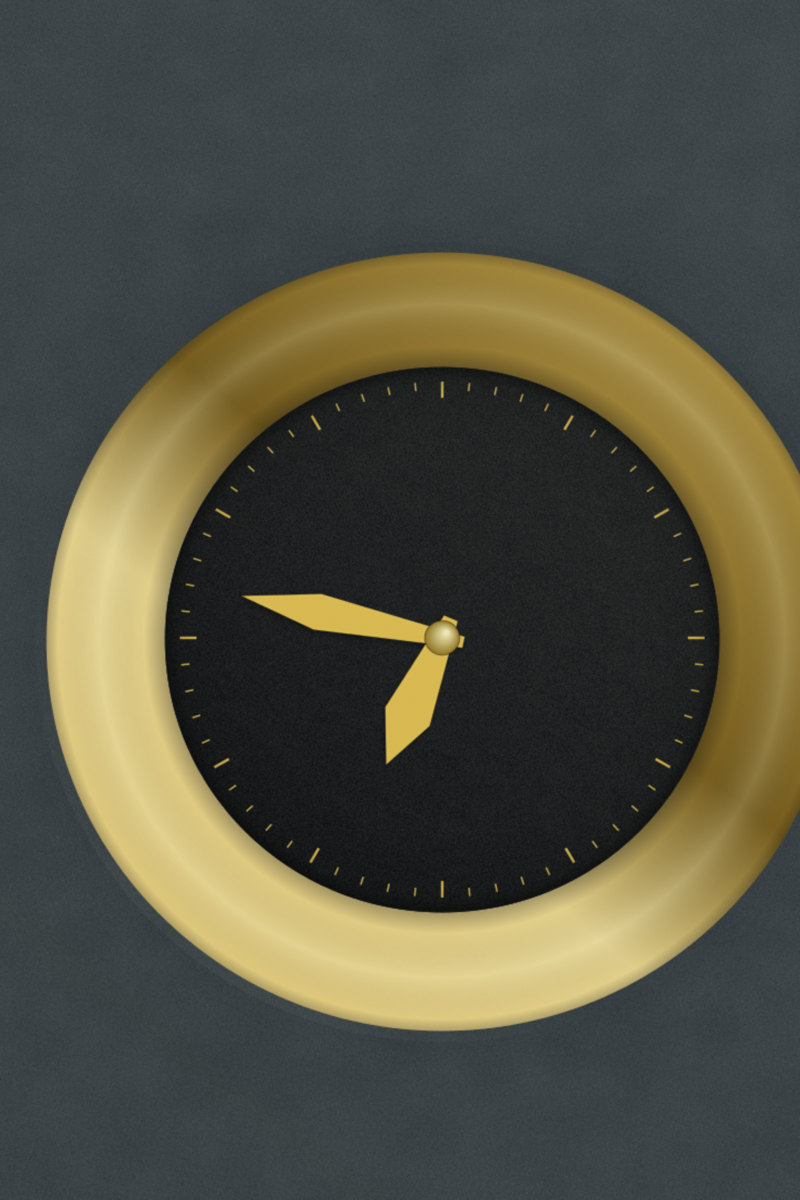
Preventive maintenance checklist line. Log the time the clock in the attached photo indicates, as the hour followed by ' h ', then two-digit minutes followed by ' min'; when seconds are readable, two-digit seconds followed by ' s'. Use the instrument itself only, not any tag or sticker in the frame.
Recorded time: 6 h 47 min
